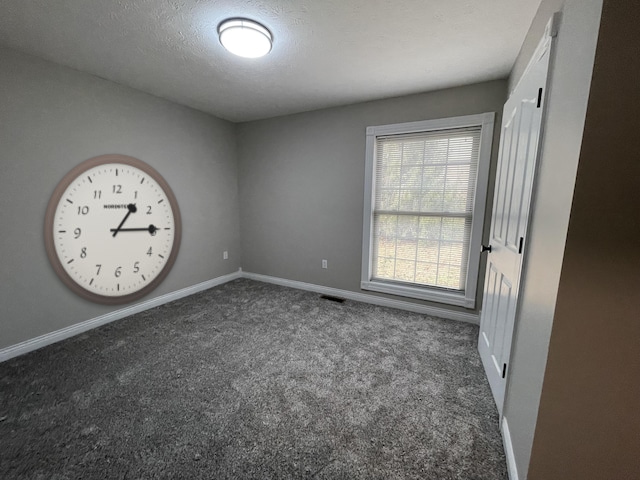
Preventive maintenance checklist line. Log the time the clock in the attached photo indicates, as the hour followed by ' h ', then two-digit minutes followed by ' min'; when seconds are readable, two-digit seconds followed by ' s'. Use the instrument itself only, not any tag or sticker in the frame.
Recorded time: 1 h 15 min
